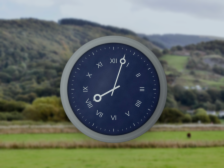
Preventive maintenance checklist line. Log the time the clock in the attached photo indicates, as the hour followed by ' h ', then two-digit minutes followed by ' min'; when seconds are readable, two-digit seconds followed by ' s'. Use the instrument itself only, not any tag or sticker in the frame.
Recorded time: 8 h 03 min
